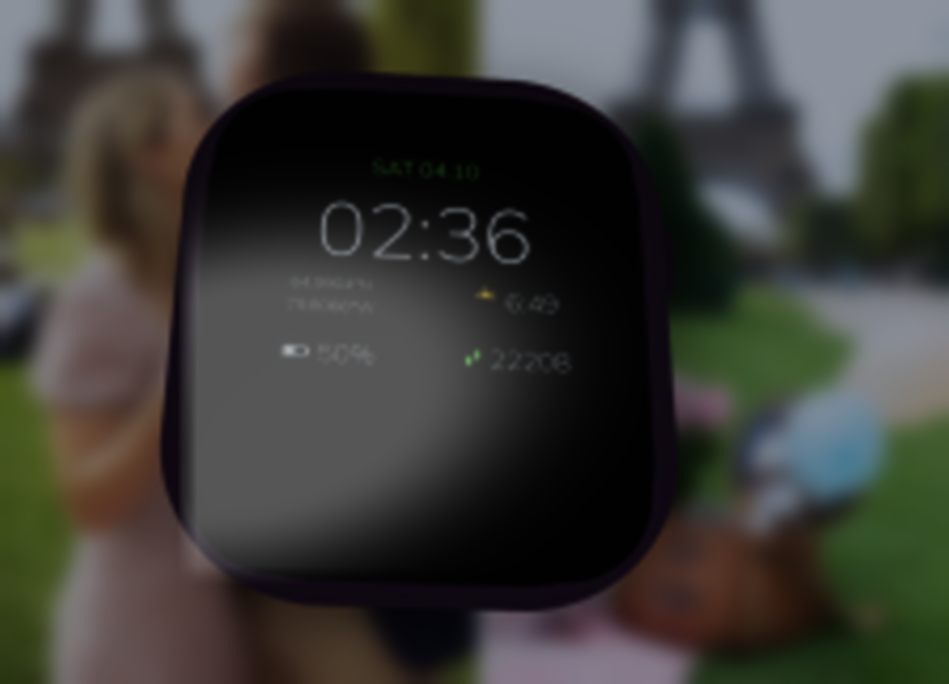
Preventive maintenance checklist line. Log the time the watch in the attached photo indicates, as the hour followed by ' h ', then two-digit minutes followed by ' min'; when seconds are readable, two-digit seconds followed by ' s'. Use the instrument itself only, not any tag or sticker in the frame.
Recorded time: 2 h 36 min
